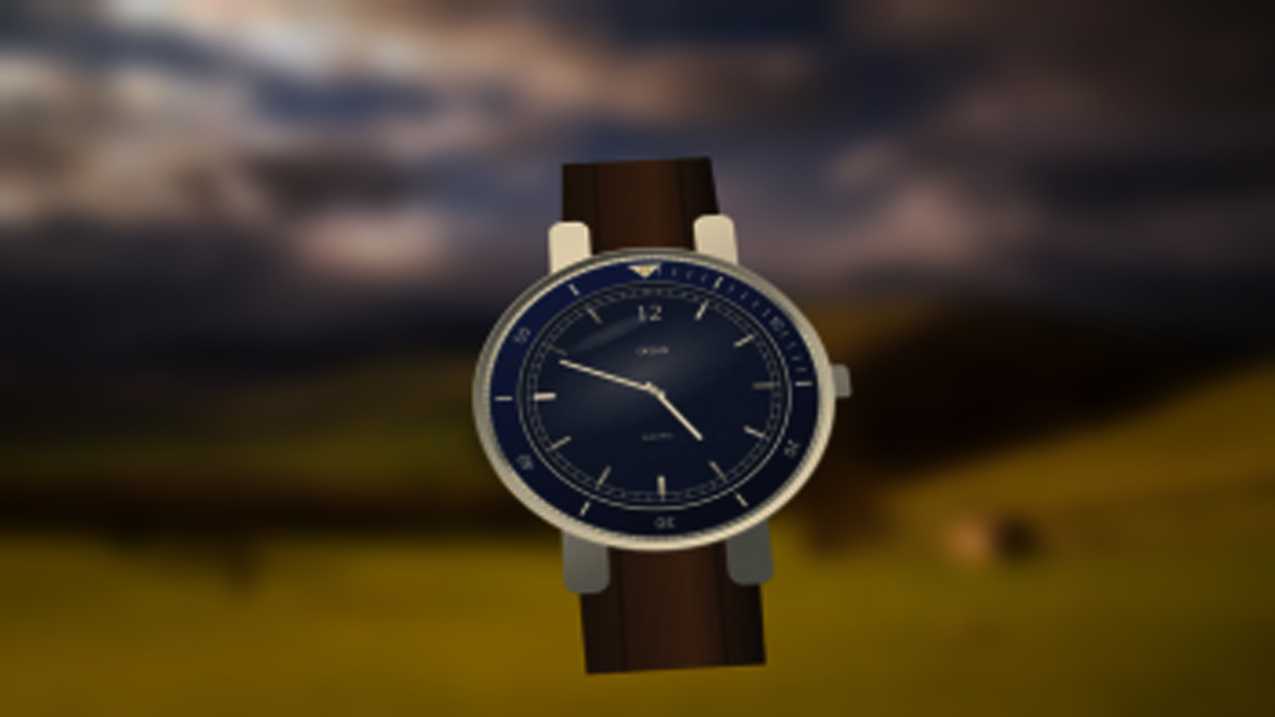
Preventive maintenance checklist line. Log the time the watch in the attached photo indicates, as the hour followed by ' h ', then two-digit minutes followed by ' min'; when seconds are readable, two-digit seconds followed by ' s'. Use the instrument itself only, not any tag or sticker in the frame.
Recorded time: 4 h 49 min
